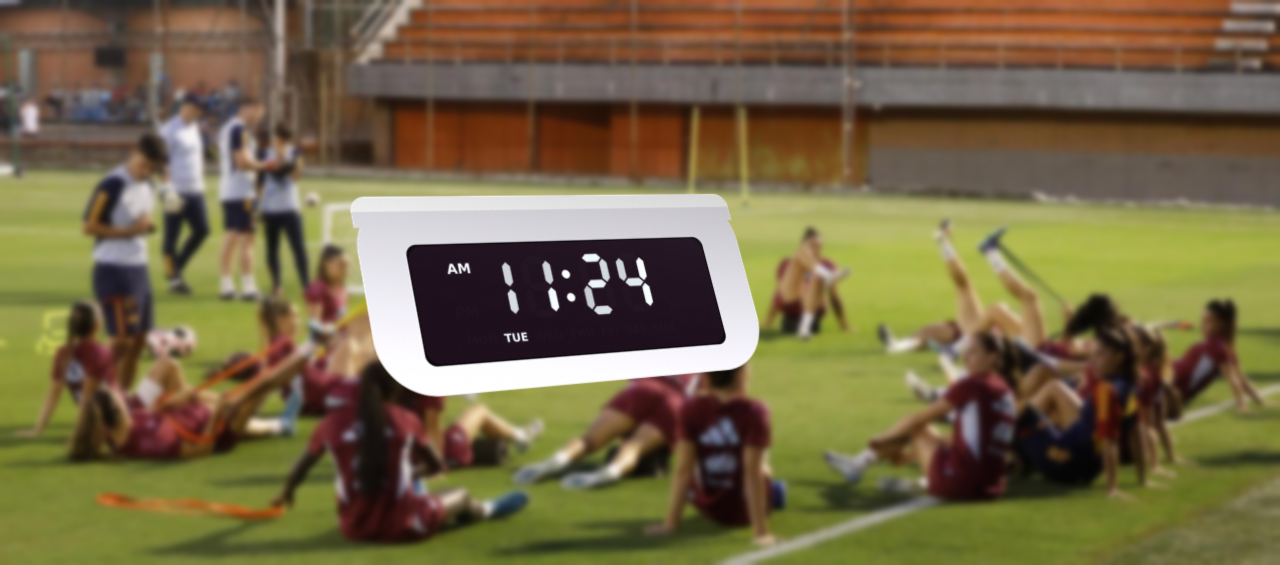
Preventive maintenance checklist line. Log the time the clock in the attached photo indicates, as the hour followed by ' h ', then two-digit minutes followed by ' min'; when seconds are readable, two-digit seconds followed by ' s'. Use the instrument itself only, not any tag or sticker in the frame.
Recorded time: 11 h 24 min
